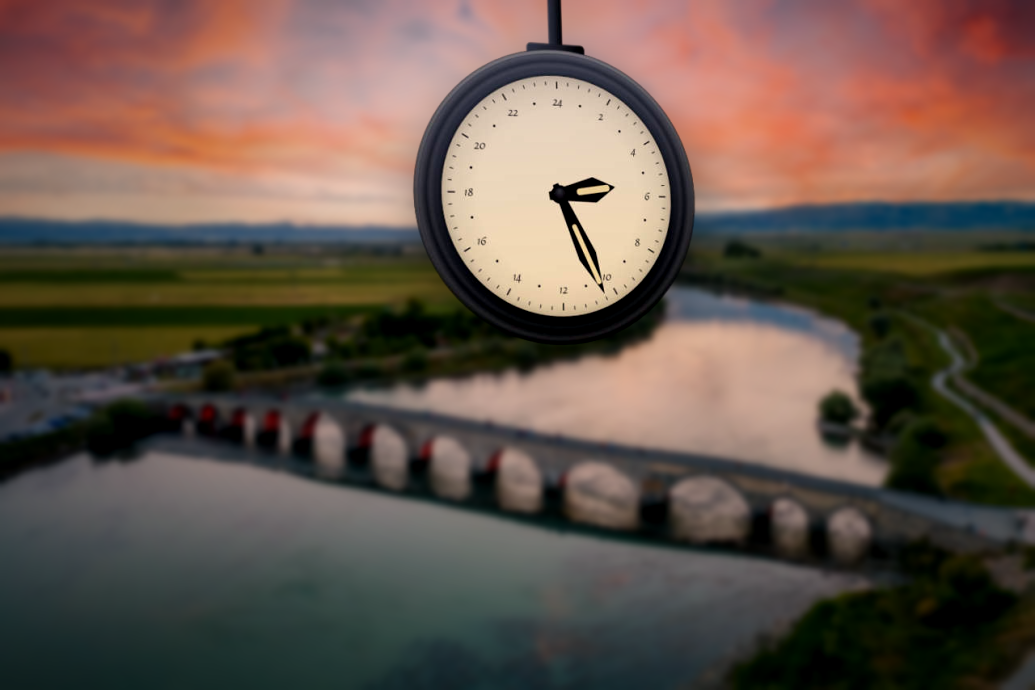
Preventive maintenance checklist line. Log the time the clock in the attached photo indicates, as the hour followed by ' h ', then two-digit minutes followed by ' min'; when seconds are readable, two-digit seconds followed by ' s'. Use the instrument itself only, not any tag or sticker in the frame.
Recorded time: 5 h 26 min
